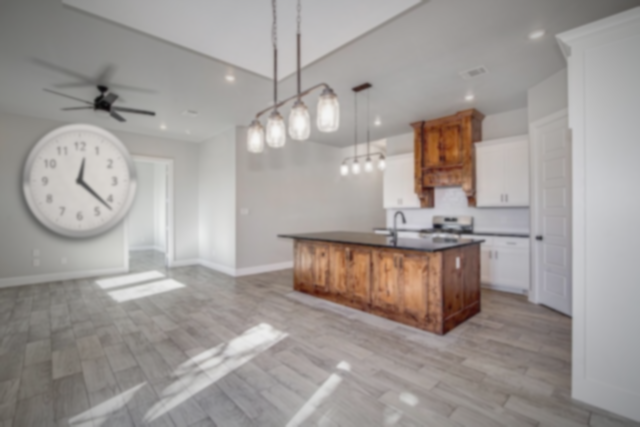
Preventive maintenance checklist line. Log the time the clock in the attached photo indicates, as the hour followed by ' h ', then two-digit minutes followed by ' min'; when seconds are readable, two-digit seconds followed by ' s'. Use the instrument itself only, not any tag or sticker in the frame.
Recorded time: 12 h 22 min
